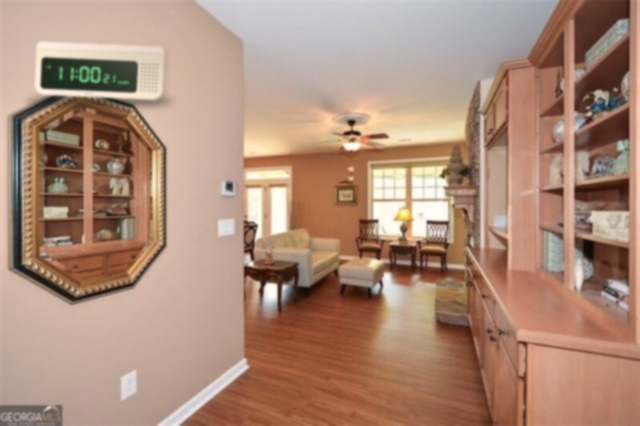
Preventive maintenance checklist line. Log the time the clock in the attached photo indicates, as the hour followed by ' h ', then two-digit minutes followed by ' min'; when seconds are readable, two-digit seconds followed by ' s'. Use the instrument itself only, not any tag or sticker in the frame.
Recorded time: 11 h 00 min
